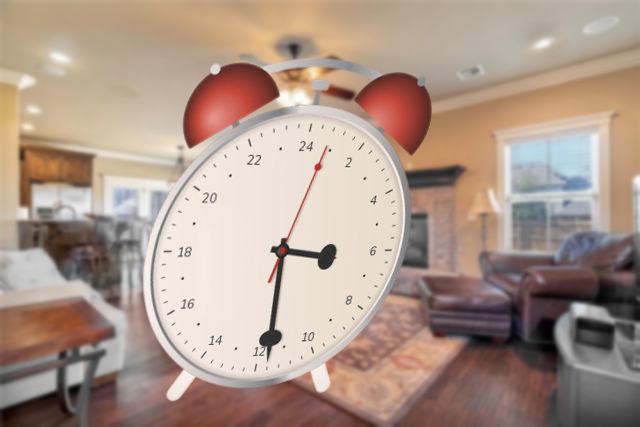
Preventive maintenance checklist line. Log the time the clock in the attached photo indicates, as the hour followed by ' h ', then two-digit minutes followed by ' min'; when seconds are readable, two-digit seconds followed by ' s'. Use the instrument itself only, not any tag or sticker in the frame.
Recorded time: 6 h 29 min 02 s
